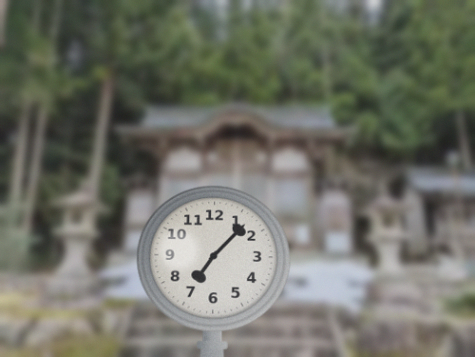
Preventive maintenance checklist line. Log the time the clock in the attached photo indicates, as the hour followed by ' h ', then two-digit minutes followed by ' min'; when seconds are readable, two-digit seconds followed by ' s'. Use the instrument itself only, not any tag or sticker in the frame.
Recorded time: 7 h 07 min
